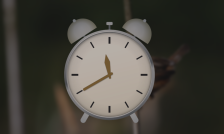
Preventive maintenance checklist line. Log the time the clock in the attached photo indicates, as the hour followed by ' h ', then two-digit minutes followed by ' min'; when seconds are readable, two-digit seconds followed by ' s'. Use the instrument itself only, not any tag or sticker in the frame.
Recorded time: 11 h 40 min
